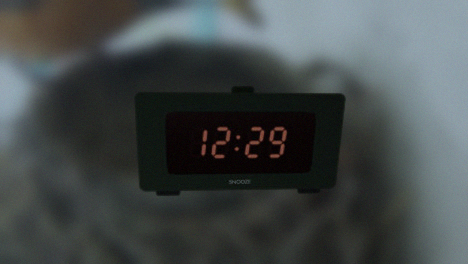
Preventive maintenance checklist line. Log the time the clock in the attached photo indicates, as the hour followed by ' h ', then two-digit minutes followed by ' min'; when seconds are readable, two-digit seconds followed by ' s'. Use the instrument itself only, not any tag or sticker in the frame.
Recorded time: 12 h 29 min
